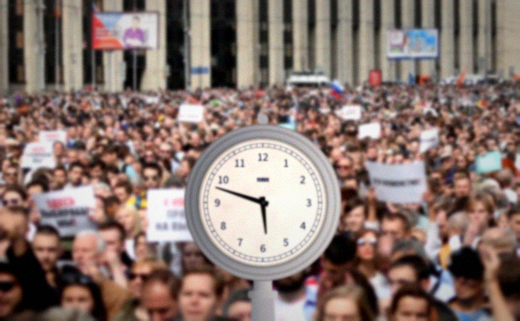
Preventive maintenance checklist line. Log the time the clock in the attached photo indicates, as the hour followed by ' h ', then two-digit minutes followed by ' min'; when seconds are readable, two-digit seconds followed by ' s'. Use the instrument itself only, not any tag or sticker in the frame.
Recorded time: 5 h 48 min
